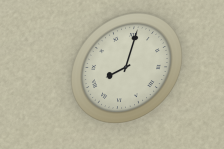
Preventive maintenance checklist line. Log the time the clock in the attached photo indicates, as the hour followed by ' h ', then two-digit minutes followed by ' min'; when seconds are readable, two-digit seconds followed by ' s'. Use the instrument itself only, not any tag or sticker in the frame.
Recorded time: 8 h 01 min
